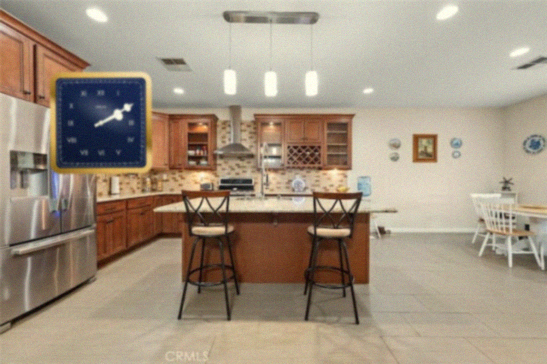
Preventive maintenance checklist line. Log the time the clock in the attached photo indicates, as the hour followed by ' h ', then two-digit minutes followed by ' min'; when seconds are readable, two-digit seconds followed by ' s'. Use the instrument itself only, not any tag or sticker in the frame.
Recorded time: 2 h 10 min
